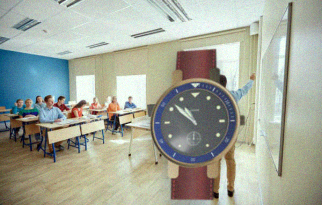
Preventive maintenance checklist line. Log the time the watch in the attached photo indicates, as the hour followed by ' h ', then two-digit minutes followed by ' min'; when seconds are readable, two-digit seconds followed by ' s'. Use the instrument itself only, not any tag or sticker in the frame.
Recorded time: 10 h 52 min
